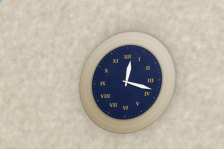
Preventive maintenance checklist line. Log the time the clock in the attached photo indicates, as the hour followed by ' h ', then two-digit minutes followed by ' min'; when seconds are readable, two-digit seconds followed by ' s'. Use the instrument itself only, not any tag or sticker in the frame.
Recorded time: 12 h 18 min
